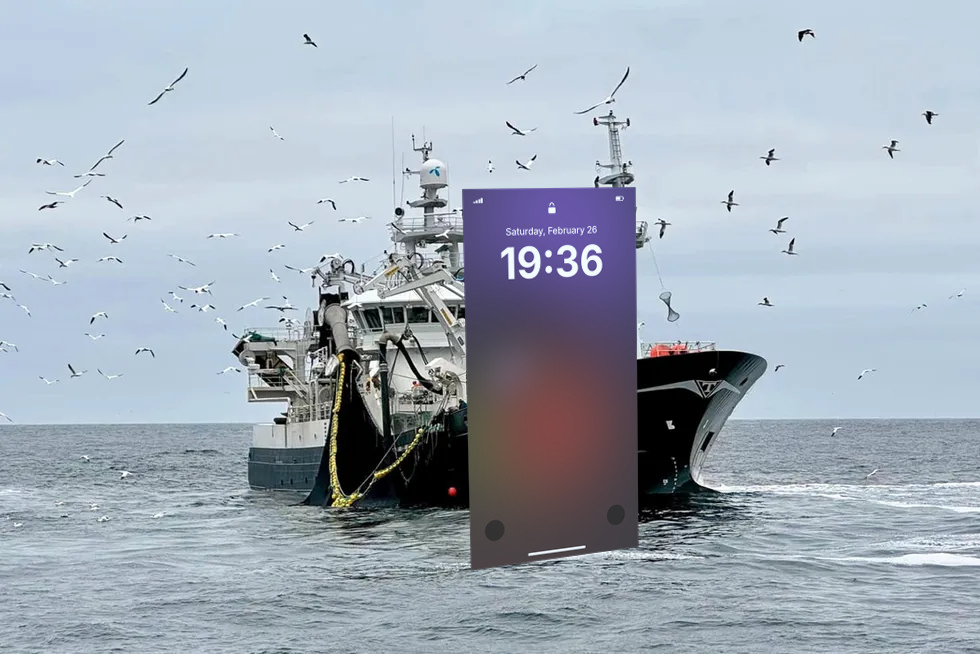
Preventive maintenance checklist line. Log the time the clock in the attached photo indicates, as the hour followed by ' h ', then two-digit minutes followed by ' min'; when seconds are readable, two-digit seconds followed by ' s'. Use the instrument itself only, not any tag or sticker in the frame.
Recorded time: 19 h 36 min
